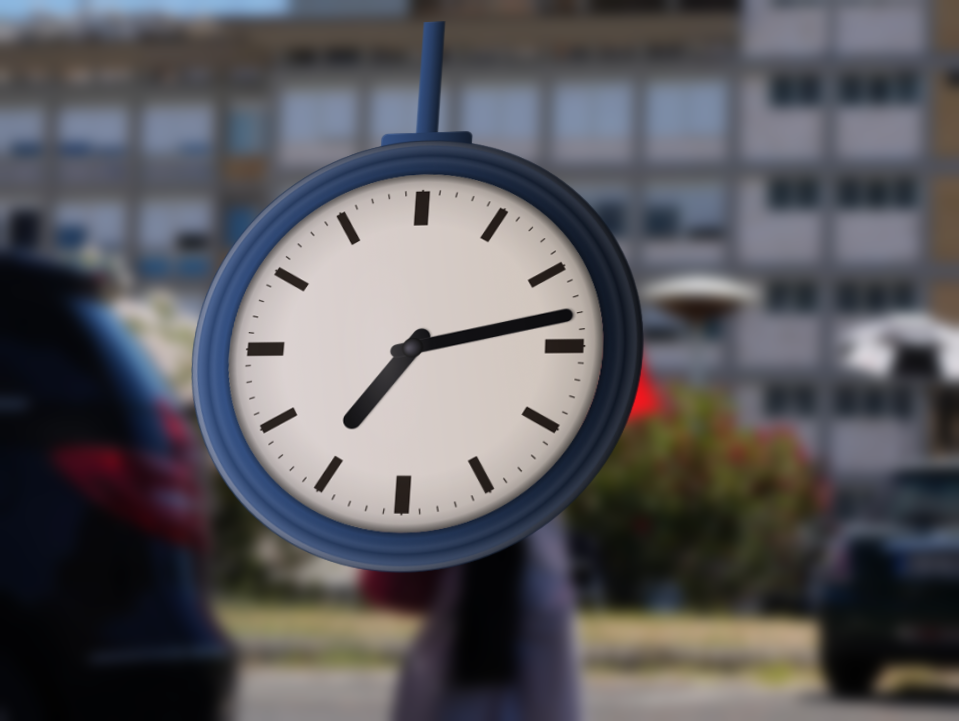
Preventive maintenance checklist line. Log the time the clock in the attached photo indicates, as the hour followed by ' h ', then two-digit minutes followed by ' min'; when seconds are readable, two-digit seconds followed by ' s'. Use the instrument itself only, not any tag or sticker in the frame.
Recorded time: 7 h 13 min
